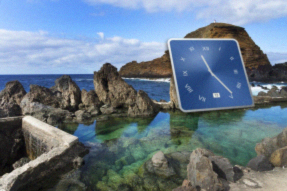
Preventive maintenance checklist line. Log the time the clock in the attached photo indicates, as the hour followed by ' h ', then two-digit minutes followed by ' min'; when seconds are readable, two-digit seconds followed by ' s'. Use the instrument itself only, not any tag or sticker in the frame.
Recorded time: 11 h 24 min
